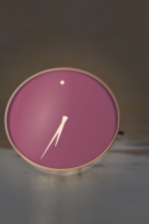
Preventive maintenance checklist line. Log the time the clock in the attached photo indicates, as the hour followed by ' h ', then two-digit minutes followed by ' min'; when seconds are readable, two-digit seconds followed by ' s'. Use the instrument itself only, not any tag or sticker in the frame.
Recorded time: 6 h 35 min
